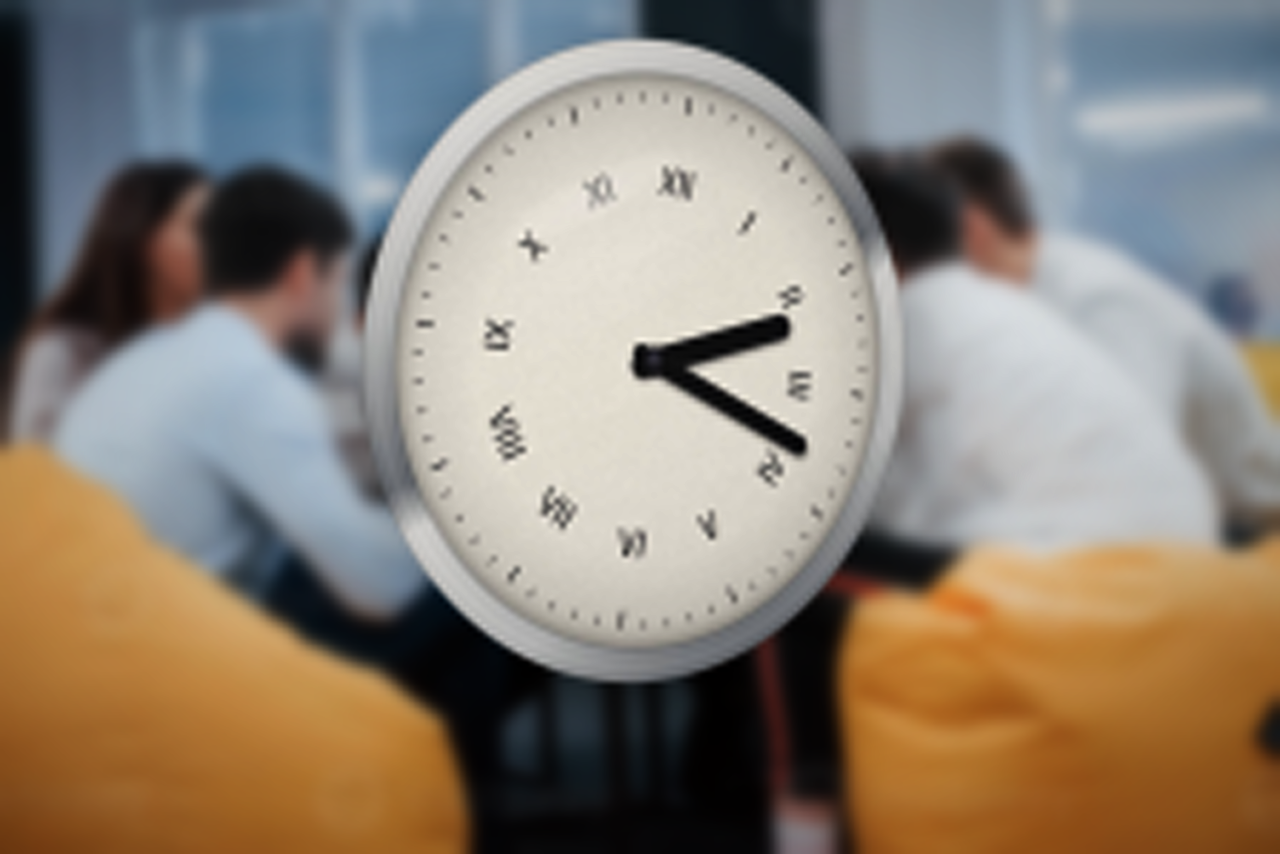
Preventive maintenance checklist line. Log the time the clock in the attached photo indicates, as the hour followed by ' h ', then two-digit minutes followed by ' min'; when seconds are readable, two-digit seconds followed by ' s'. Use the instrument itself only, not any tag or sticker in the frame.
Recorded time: 2 h 18 min
